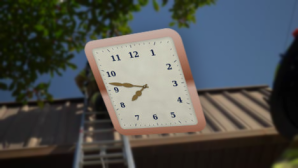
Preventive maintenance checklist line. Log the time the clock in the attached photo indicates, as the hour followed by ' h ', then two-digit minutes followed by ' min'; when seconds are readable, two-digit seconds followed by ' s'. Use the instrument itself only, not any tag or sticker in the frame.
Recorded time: 7 h 47 min
